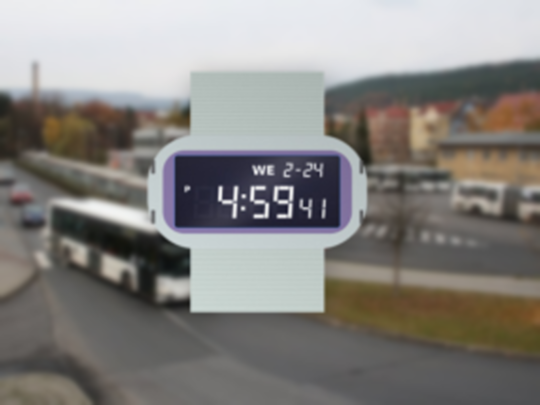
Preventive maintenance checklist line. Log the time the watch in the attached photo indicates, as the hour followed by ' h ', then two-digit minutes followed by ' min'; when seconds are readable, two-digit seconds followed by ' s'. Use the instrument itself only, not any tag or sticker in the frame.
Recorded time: 4 h 59 min 41 s
